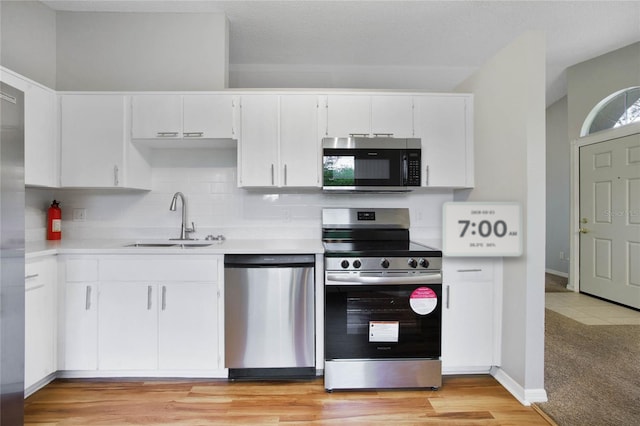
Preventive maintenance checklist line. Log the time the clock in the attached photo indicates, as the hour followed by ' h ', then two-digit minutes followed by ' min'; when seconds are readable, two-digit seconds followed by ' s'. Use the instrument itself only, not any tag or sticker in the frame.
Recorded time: 7 h 00 min
